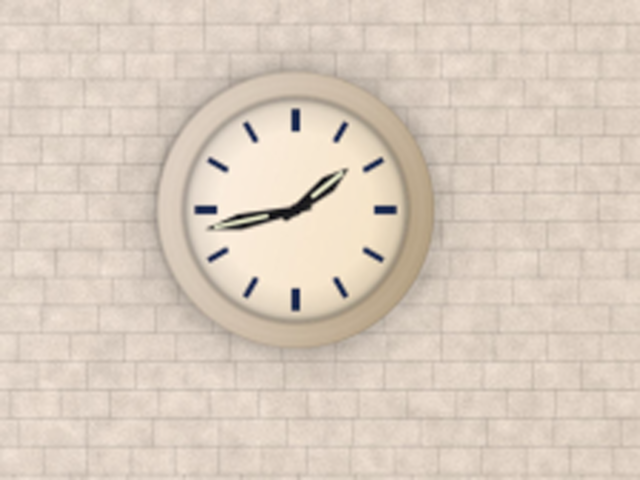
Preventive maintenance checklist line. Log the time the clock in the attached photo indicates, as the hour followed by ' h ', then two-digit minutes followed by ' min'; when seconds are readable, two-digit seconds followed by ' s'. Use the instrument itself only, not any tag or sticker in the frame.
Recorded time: 1 h 43 min
